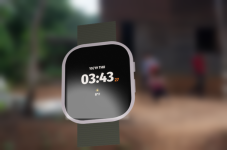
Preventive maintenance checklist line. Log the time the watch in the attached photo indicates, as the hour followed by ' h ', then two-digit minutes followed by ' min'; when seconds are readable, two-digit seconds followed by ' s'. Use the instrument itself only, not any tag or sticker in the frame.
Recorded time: 3 h 43 min
